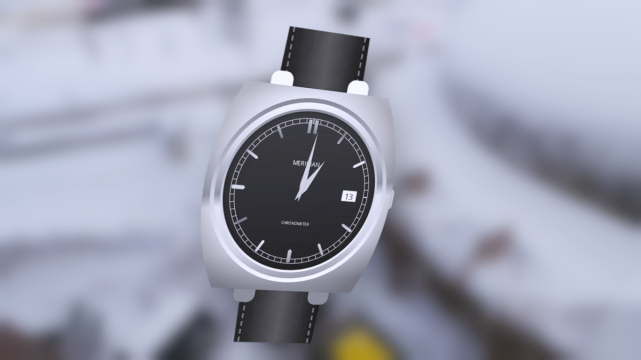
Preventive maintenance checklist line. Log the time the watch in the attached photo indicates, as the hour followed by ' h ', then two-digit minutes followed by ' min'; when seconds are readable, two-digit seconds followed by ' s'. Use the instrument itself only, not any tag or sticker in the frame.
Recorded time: 1 h 01 min
